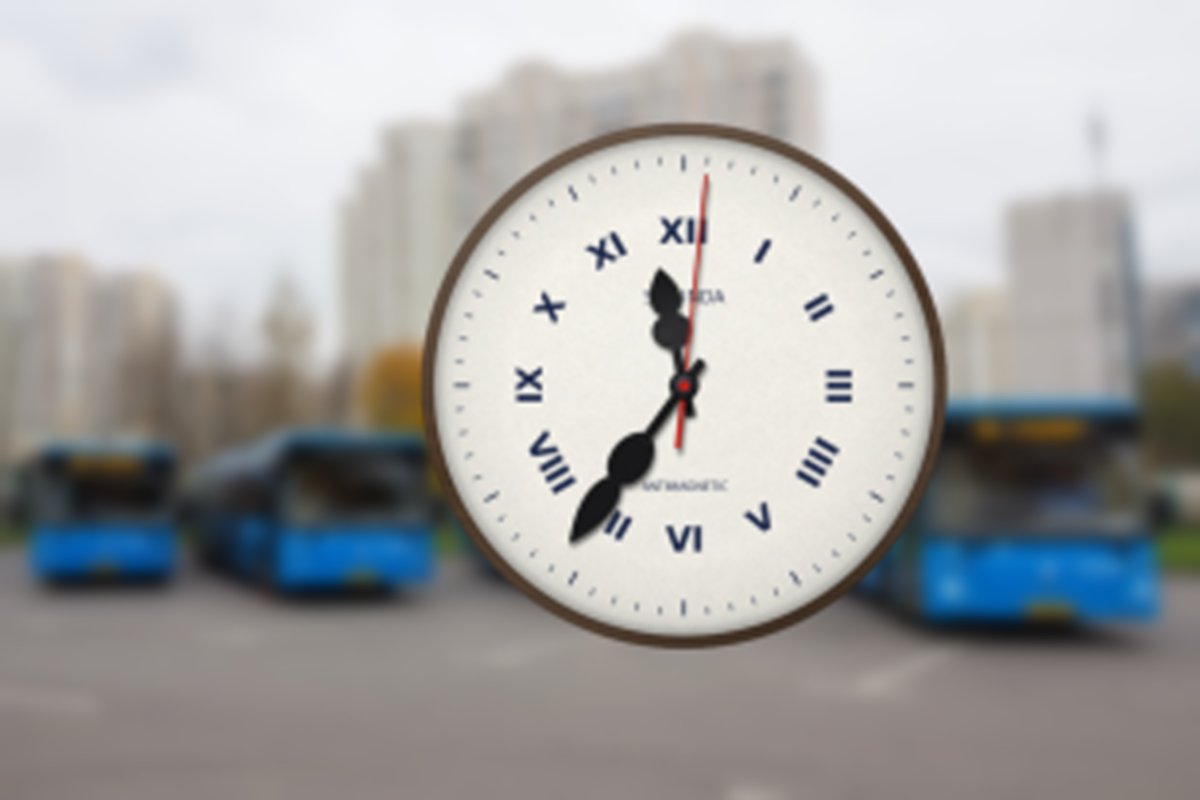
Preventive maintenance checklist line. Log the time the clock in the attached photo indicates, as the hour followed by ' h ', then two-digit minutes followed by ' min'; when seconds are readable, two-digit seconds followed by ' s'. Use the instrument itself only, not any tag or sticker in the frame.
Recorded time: 11 h 36 min 01 s
